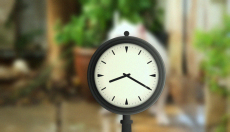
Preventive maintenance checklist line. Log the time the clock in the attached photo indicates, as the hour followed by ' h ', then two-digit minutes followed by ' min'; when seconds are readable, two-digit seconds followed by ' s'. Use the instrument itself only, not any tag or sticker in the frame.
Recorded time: 8 h 20 min
